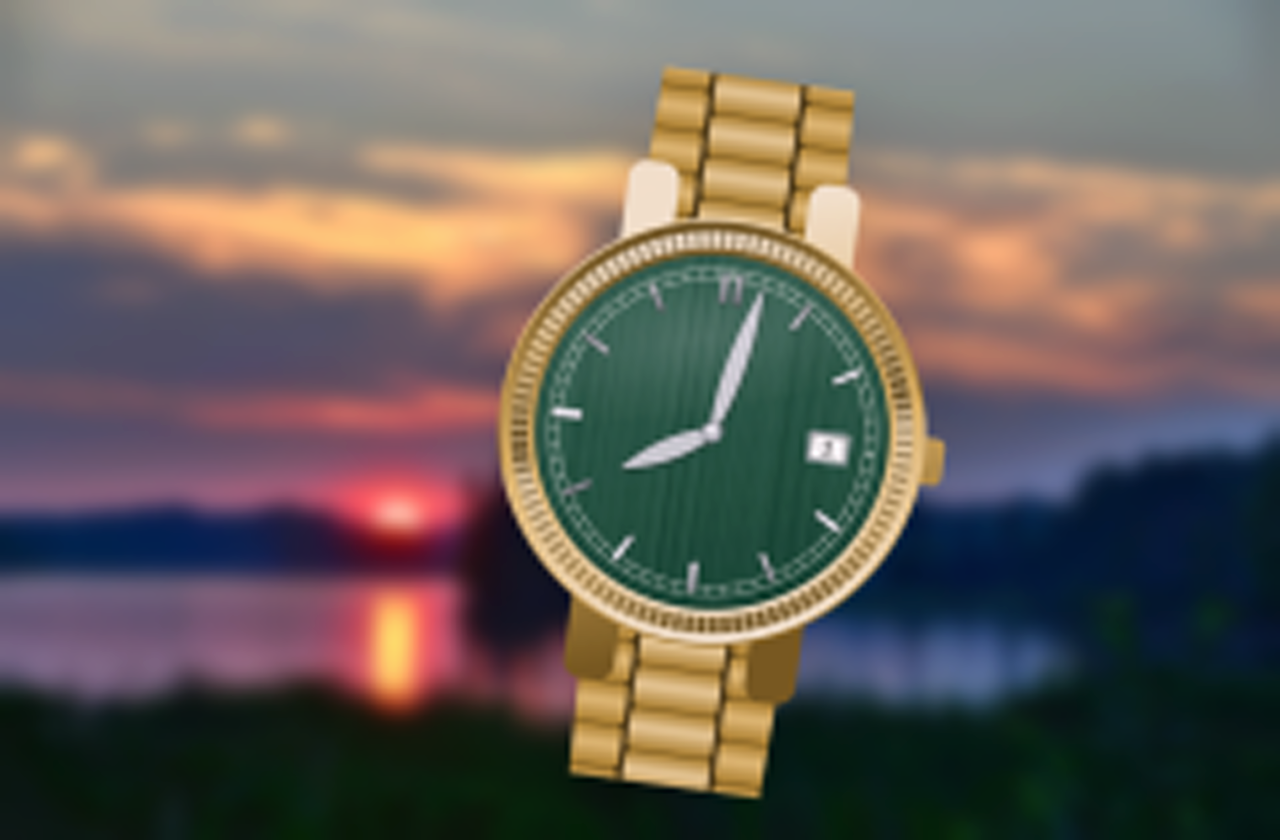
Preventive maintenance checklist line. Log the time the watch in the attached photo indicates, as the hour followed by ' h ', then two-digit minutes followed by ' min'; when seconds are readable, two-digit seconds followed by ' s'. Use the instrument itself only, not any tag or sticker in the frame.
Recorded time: 8 h 02 min
